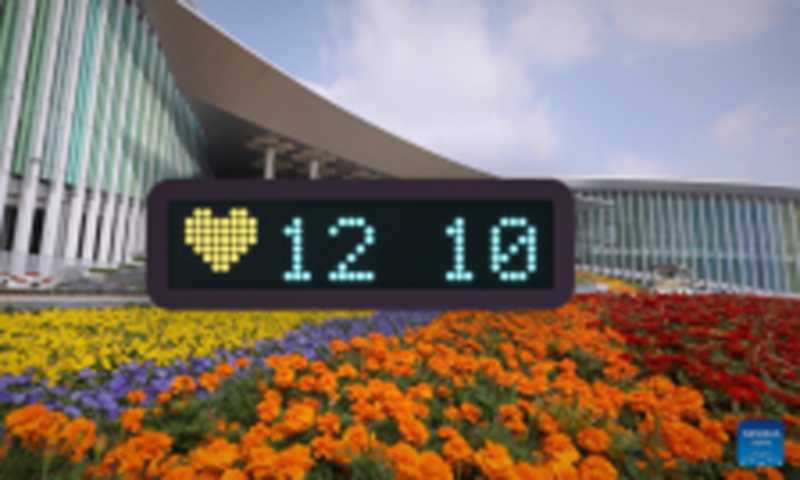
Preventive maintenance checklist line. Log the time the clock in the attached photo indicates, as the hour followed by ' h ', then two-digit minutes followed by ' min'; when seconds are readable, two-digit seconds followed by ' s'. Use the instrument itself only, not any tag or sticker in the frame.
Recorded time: 12 h 10 min
